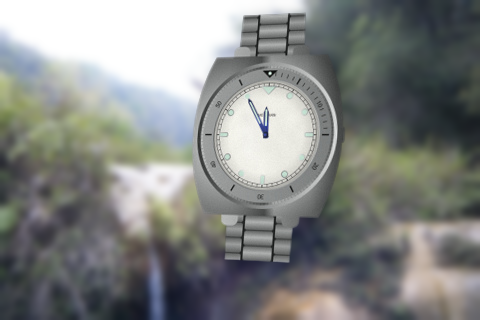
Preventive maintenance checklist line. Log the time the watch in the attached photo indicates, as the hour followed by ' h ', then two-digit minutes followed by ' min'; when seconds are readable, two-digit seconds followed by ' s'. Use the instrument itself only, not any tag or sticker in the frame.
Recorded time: 11 h 55 min
